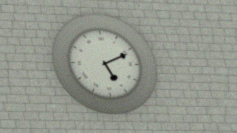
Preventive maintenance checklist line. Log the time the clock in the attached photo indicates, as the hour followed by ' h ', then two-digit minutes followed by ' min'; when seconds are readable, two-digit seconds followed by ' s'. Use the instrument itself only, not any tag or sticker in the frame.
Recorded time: 5 h 11 min
